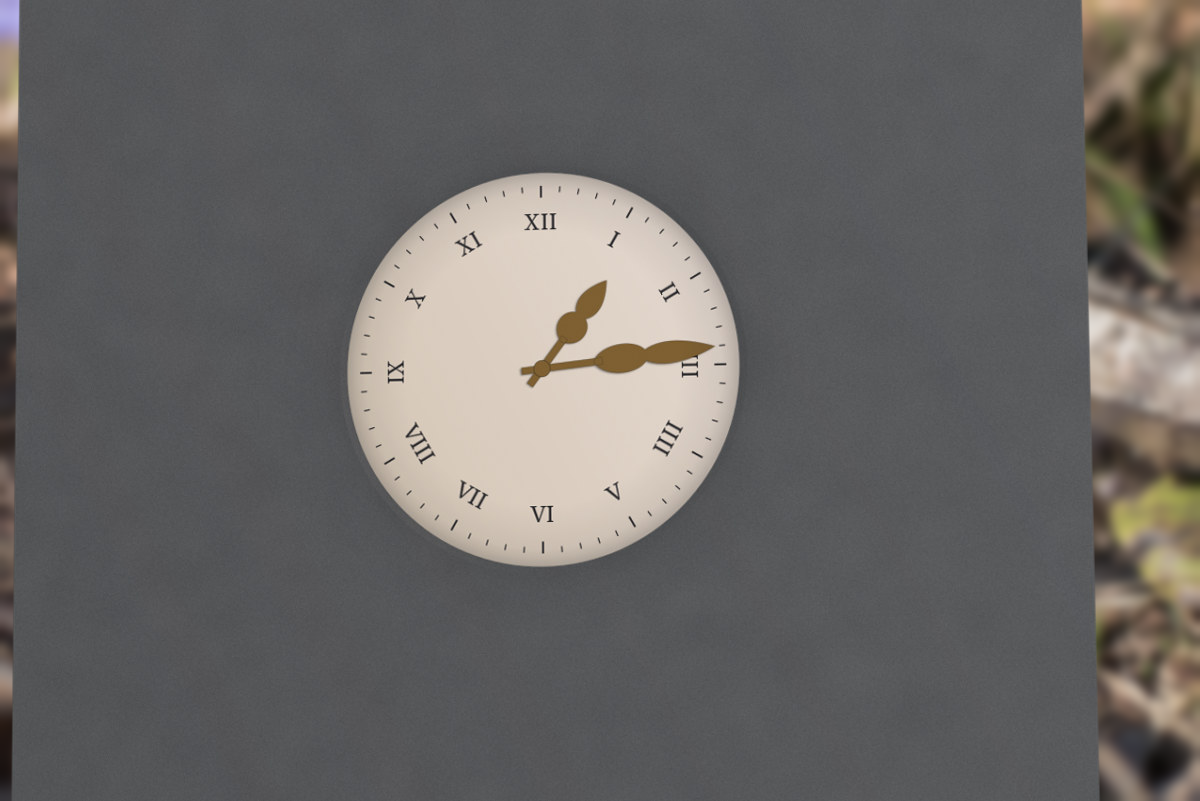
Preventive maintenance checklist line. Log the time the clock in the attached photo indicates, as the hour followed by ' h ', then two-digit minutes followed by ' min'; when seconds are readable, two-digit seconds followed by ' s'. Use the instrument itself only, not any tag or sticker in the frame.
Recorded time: 1 h 14 min
